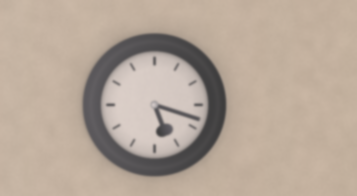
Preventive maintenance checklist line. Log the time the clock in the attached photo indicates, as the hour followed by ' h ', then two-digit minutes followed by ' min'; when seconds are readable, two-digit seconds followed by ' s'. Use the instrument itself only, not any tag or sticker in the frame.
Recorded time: 5 h 18 min
